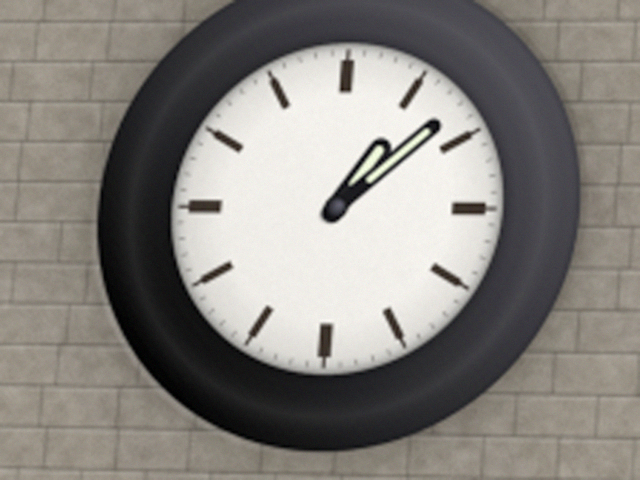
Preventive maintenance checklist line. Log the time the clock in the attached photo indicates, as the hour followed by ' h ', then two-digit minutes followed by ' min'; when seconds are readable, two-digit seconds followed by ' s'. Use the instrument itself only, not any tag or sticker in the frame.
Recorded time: 1 h 08 min
